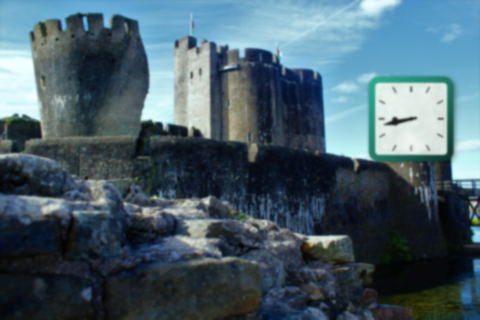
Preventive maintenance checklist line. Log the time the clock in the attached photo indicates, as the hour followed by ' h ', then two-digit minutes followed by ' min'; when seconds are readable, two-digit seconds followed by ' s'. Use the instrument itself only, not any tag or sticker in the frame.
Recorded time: 8 h 43 min
